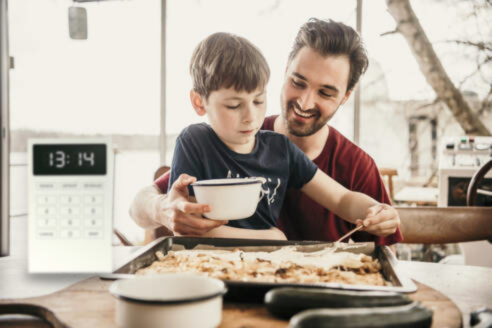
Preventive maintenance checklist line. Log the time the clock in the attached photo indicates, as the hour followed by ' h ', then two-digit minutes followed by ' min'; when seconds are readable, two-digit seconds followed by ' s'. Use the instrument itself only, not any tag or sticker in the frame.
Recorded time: 13 h 14 min
